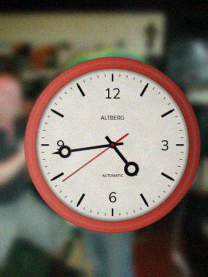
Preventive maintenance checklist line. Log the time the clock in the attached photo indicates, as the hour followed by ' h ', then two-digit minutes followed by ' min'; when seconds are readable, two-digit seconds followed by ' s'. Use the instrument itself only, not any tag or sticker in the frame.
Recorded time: 4 h 43 min 39 s
